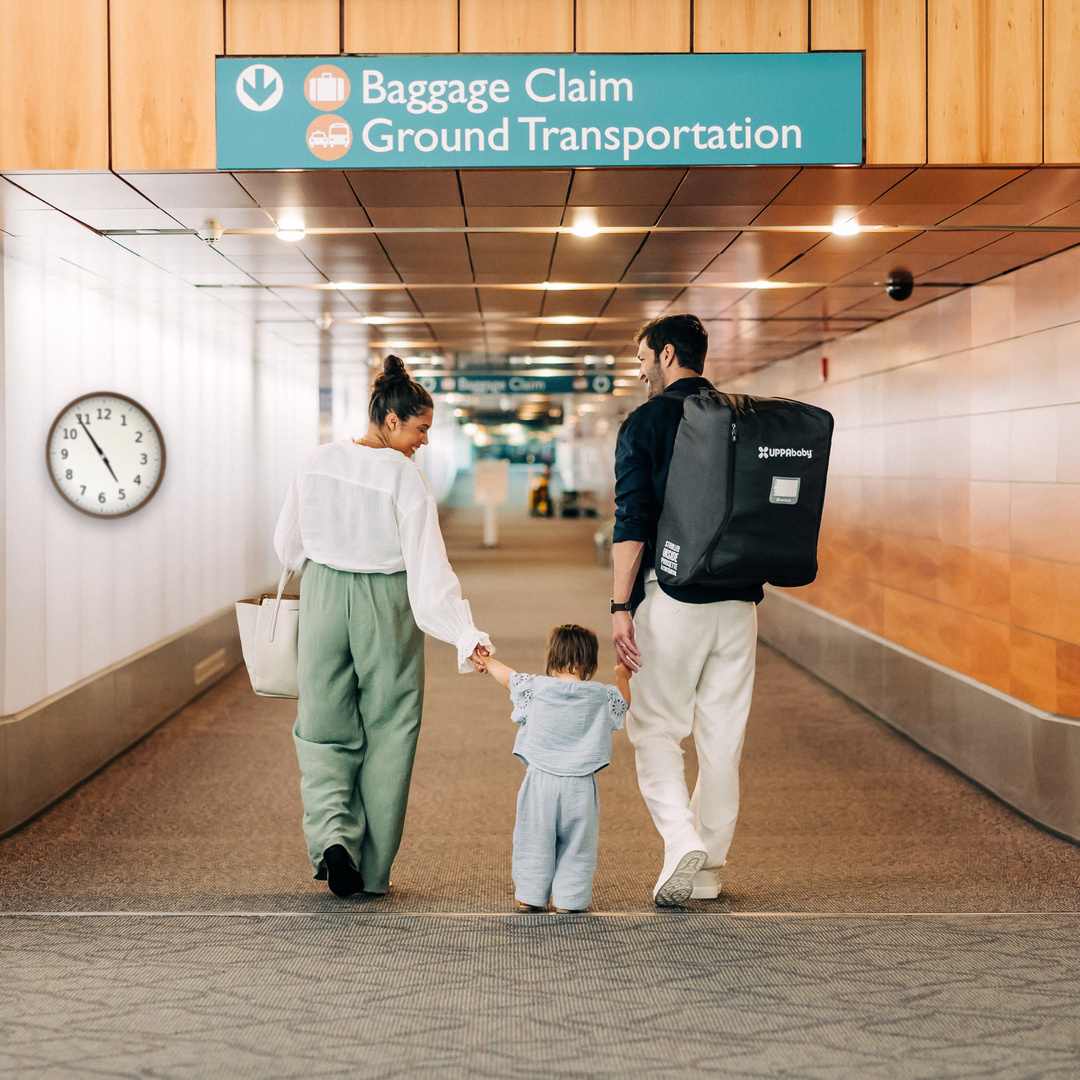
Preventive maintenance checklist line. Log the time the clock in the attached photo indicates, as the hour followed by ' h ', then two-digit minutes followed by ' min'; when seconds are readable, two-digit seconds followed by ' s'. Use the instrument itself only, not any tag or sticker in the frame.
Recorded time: 4 h 54 min
